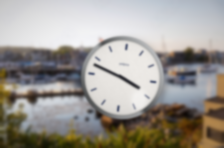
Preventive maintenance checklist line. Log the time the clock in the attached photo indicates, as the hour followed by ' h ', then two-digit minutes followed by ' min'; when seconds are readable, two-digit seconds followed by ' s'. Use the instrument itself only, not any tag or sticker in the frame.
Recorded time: 3 h 48 min
